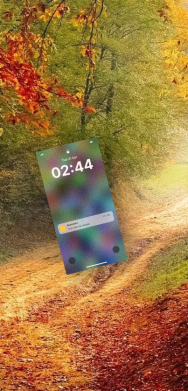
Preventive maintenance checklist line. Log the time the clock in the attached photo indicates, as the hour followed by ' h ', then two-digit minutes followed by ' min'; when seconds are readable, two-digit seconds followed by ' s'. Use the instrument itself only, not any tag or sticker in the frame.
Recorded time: 2 h 44 min
